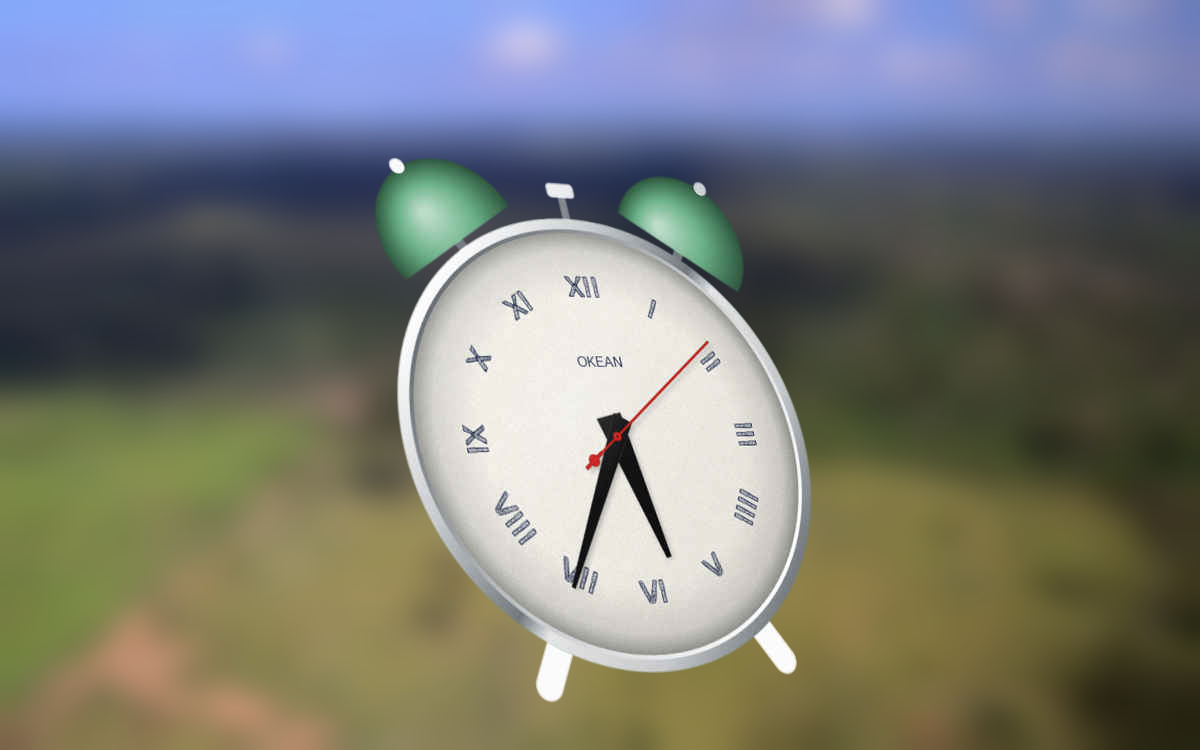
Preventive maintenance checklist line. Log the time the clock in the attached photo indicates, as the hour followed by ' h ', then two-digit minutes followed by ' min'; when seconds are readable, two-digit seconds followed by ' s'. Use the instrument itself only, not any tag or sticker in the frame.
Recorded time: 5 h 35 min 09 s
